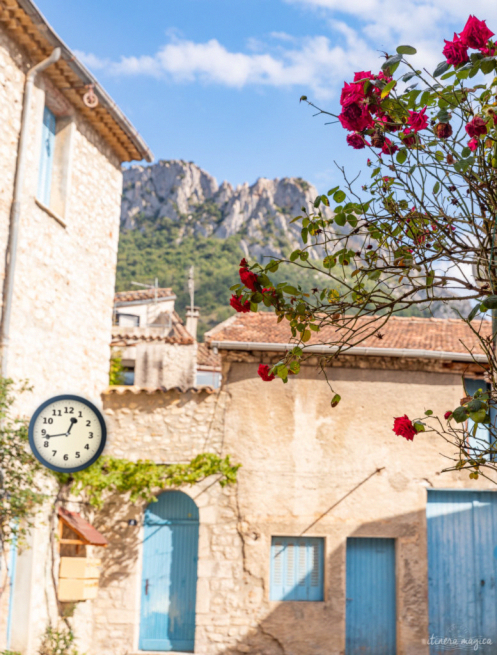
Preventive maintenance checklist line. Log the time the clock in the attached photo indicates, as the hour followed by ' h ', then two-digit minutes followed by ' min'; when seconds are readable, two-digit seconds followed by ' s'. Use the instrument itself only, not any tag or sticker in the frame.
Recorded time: 12 h 43 min
